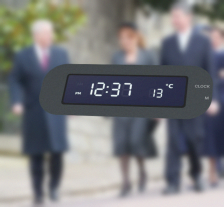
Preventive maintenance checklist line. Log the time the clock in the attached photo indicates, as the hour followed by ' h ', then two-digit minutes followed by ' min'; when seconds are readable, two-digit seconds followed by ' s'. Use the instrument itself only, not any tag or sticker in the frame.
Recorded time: 12 h 37 min
